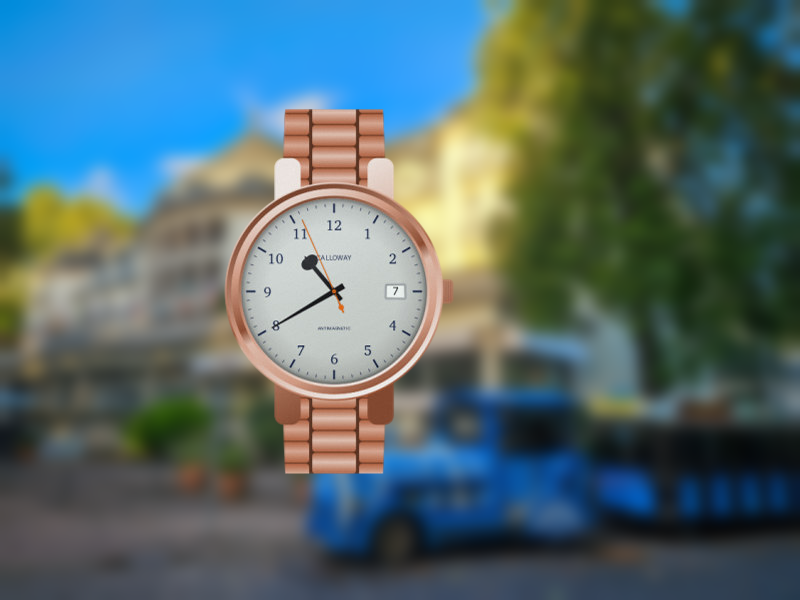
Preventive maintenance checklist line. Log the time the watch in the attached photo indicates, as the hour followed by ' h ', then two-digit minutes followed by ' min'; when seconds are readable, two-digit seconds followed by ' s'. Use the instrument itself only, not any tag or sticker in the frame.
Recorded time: 10 h 39 min 56 s
